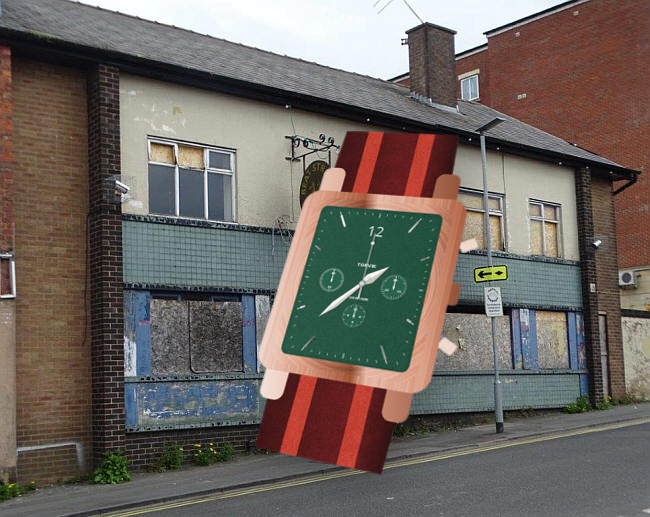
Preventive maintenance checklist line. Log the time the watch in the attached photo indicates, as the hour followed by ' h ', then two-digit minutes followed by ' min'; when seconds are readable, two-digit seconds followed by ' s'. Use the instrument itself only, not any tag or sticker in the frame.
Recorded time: 1 h 37 min
